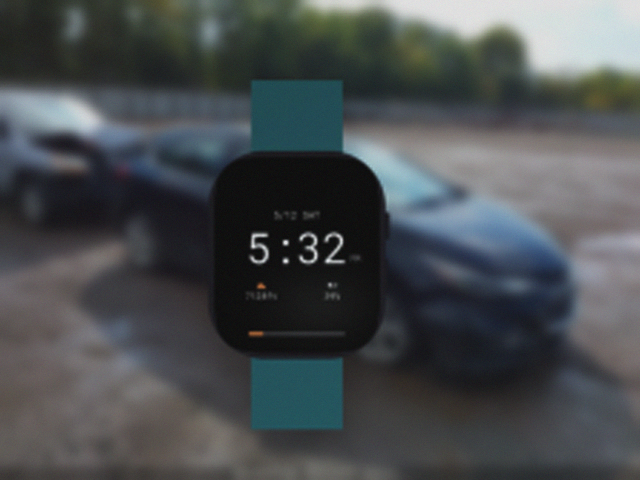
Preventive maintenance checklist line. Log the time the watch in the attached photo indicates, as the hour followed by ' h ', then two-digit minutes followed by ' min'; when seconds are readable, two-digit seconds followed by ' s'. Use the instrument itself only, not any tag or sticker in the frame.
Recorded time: 5 h 32 min
